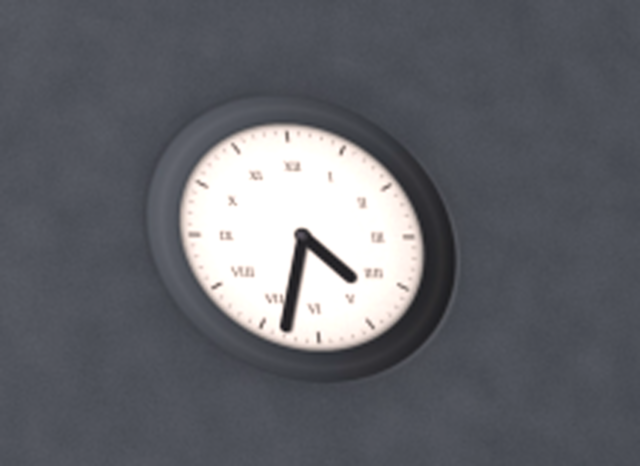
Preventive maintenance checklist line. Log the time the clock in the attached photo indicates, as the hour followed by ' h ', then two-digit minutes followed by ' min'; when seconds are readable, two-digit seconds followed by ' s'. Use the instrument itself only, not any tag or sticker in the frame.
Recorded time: 4 h 33 min
